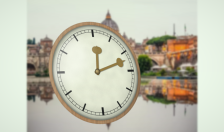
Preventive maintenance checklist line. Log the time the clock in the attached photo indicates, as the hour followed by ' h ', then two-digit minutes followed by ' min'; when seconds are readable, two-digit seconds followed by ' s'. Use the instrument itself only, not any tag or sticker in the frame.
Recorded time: 12 h 12 min
